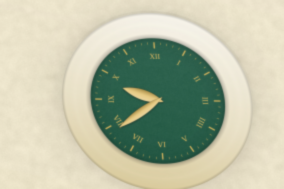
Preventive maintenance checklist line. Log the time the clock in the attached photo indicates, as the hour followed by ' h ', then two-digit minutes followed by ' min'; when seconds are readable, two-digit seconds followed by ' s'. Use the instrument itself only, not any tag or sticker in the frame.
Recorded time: 9 h 39 min
